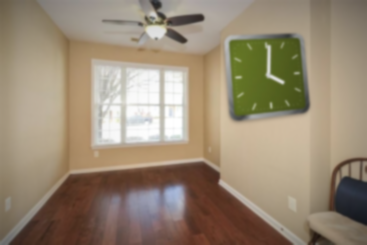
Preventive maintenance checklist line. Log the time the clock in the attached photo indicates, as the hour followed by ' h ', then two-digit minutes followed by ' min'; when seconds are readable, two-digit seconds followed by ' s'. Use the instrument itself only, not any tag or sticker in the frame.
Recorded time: 4 h 01 min
